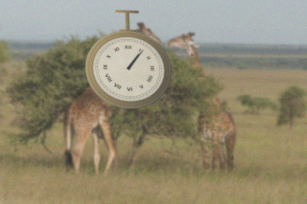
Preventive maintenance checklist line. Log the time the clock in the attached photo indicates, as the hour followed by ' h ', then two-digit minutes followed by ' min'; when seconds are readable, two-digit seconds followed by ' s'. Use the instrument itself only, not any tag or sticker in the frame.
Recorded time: 1 h 06 min
